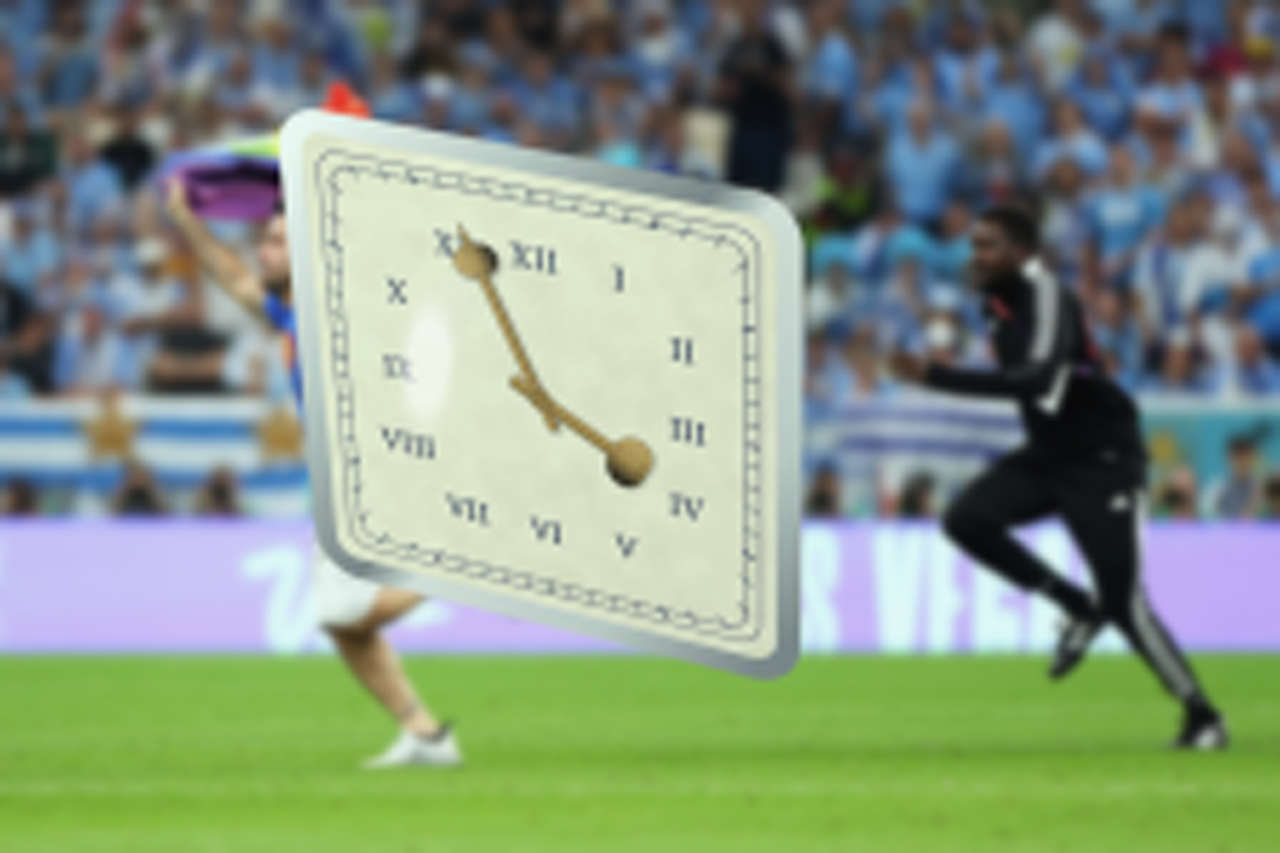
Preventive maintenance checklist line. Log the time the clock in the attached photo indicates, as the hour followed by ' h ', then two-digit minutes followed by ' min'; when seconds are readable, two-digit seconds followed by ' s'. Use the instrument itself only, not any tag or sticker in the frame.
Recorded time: 3 h 56 min
